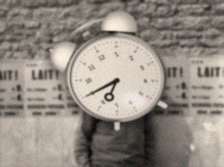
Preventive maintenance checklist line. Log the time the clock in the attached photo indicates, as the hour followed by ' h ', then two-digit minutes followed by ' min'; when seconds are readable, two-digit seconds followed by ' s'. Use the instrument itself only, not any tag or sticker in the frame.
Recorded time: 7 h 45 min
